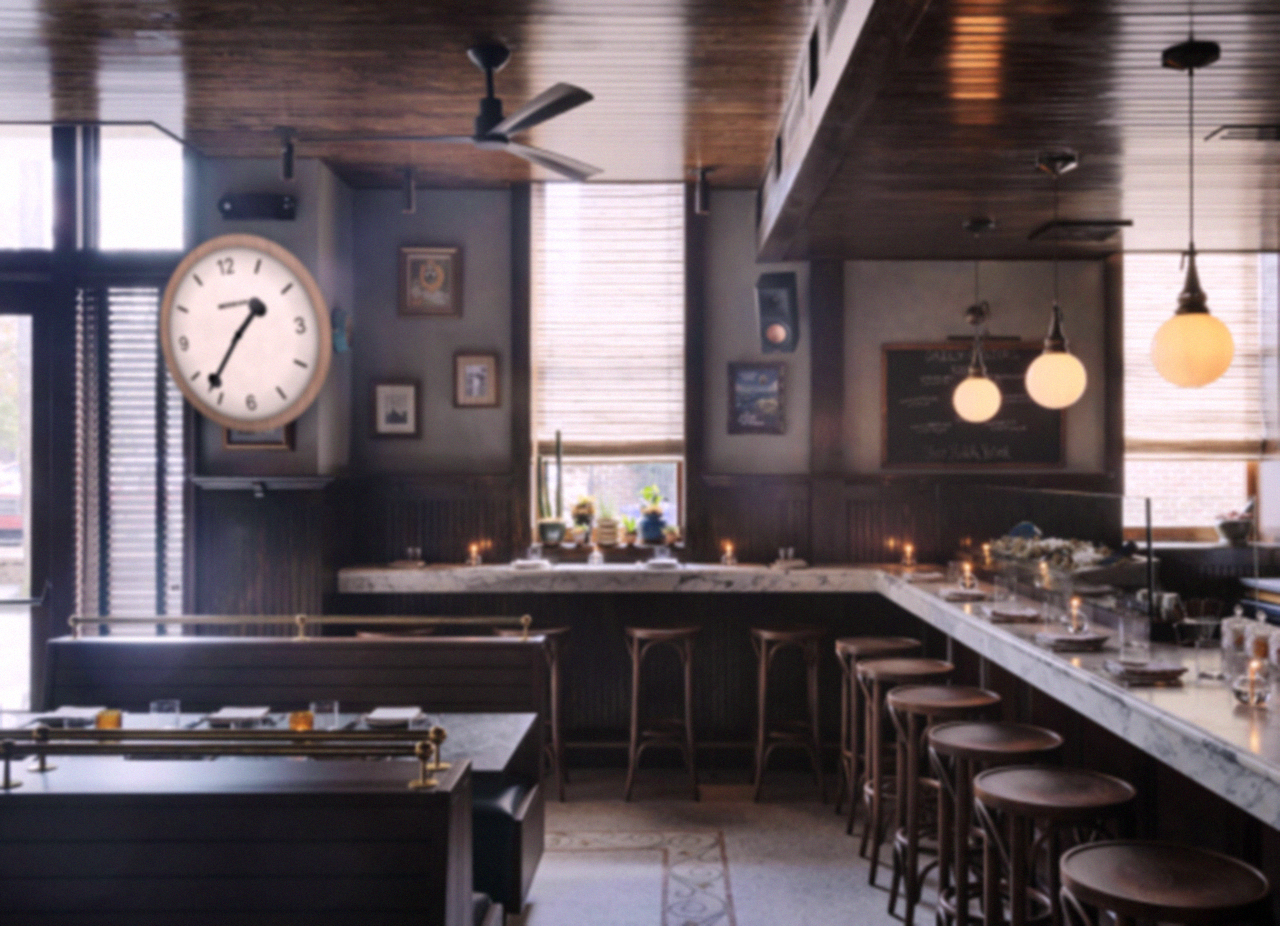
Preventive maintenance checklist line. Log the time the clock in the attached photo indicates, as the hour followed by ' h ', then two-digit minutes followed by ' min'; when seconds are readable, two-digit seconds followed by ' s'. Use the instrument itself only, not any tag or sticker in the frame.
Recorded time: 1 h 37 min
